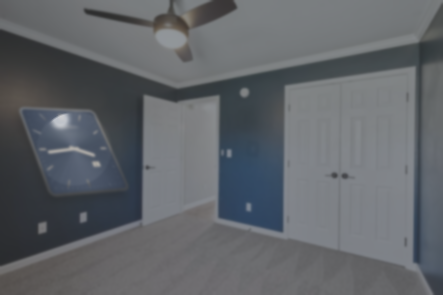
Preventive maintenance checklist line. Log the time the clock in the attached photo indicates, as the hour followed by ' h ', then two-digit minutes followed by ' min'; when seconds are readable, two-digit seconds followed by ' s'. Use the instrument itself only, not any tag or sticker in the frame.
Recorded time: 3 h 44 min
